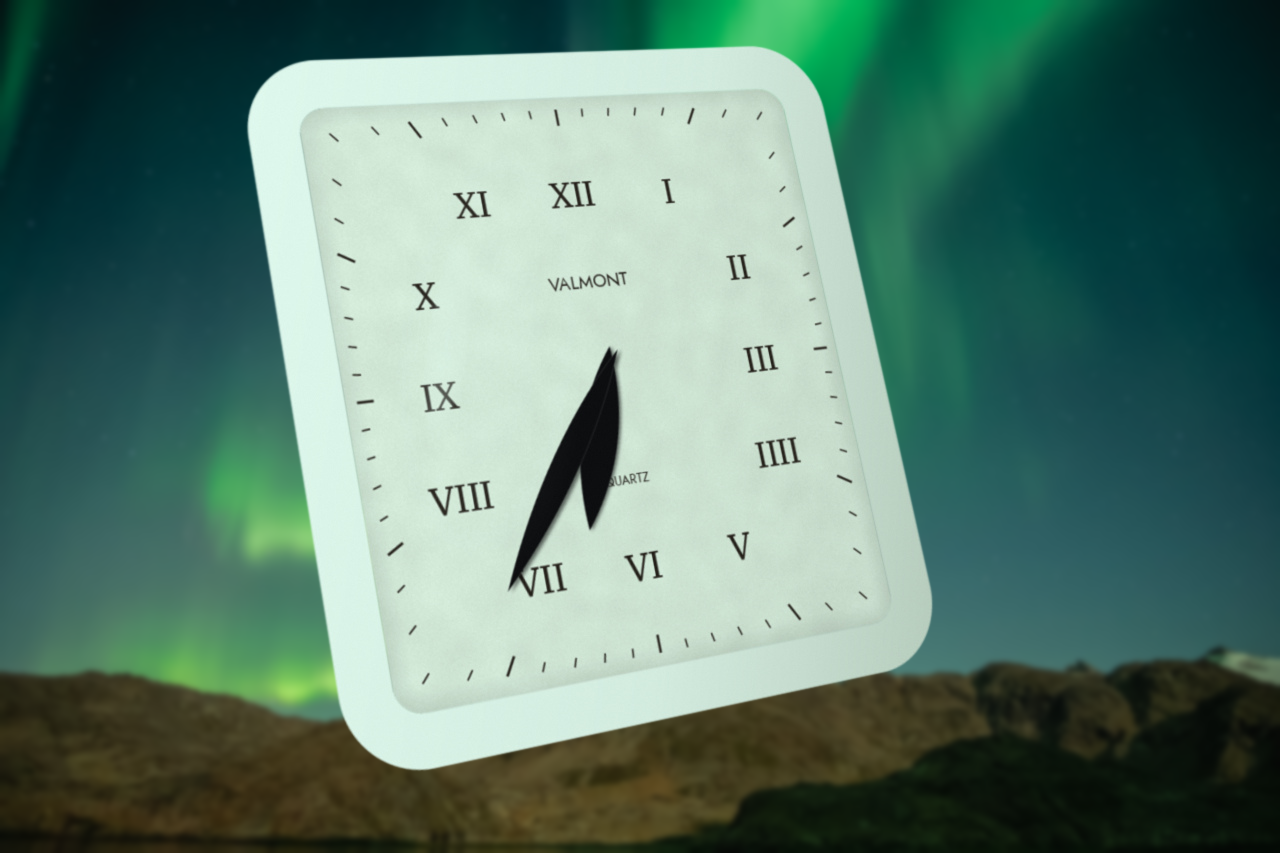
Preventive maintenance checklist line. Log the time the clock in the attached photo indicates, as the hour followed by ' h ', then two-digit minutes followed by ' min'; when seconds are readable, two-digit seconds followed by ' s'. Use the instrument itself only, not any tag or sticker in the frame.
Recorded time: 6 h 36 min
